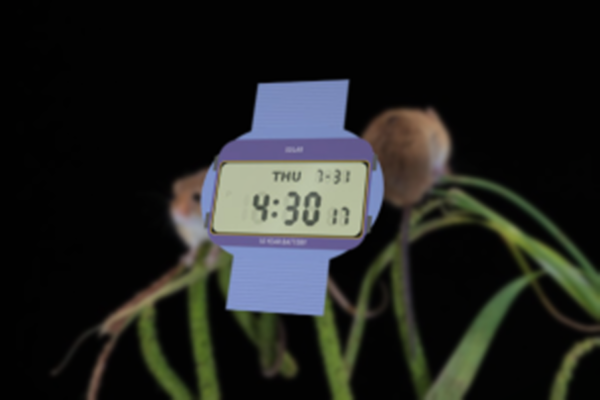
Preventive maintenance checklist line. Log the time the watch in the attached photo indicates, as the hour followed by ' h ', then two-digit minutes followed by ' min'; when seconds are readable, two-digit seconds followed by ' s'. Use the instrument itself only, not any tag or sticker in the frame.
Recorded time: 4 h 30 min 17 s
